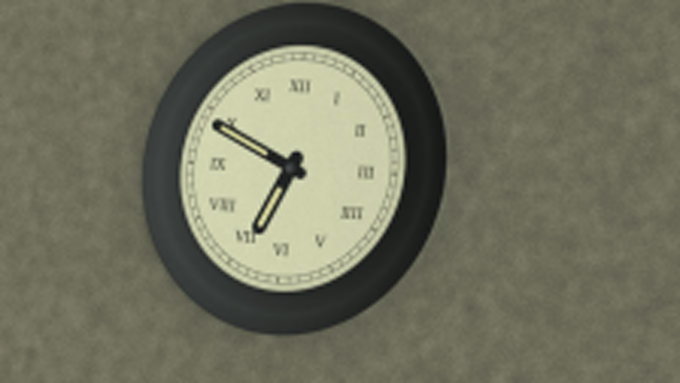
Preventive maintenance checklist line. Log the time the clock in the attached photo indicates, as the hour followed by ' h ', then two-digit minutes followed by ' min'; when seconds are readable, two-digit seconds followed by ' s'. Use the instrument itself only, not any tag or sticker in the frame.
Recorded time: 6 h 49 min
